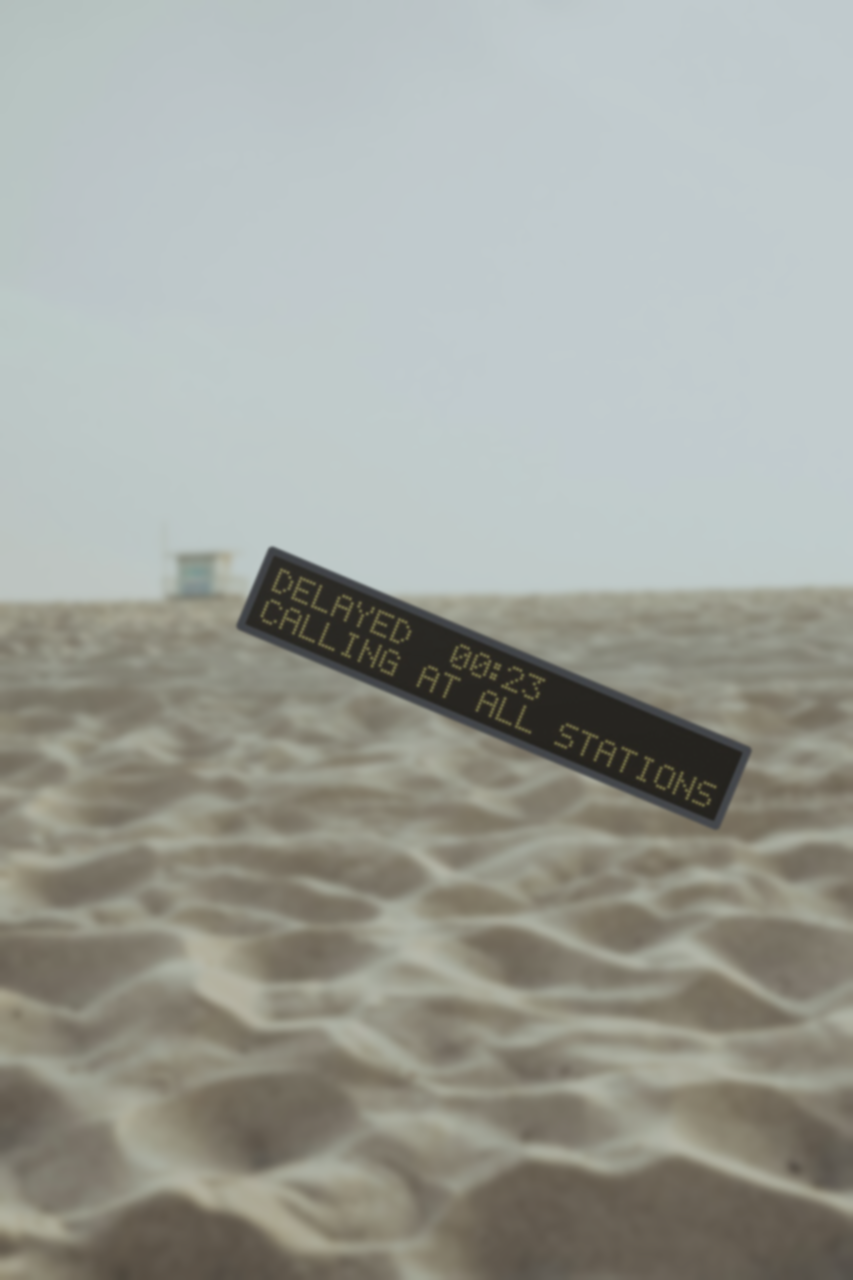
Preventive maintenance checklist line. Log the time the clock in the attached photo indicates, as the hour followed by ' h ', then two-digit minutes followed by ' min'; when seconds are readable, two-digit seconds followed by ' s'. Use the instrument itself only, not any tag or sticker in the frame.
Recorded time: 0 h 23 min
